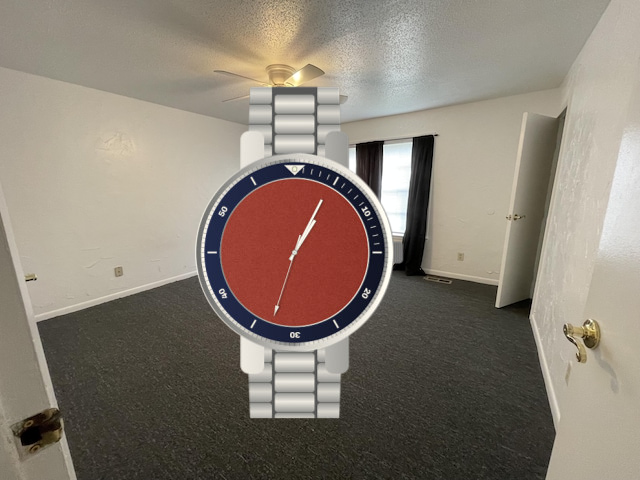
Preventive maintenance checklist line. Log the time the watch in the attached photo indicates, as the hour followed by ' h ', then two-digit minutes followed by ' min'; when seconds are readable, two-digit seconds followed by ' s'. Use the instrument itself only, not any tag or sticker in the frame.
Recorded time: 1 h 04 min 33 s
